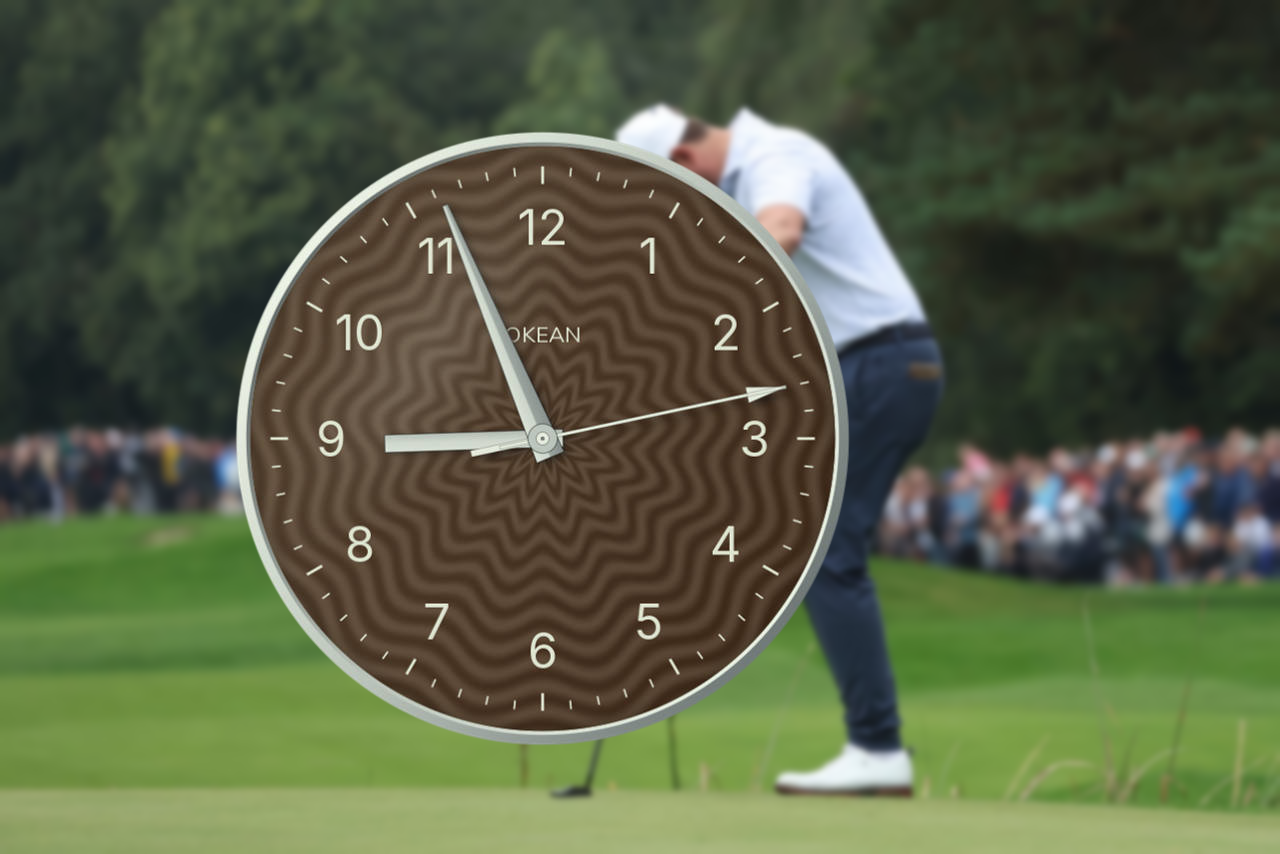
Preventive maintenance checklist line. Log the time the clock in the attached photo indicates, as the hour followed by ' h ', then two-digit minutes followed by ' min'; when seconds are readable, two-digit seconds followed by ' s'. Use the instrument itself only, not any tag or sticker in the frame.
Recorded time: 8 h 56 min 13 s
